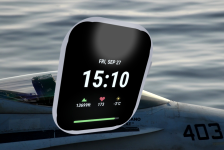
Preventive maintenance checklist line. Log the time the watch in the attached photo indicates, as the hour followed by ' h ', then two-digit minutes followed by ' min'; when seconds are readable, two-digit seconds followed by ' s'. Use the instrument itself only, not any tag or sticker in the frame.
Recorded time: 15 h 10 min
